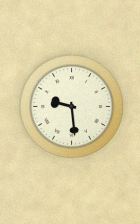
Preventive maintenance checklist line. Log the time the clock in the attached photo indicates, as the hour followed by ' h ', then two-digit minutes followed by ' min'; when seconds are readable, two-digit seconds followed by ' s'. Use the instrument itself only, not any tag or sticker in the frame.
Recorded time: 9 h 29 min
